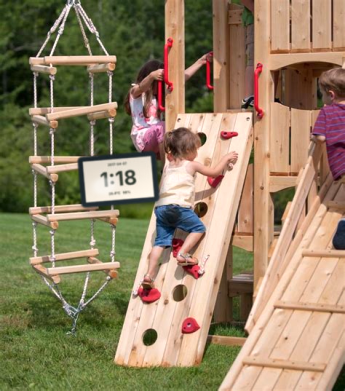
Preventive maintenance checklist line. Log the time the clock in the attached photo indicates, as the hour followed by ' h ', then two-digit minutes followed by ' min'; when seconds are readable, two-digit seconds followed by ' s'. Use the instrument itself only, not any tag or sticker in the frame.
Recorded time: 1 h 18 min
